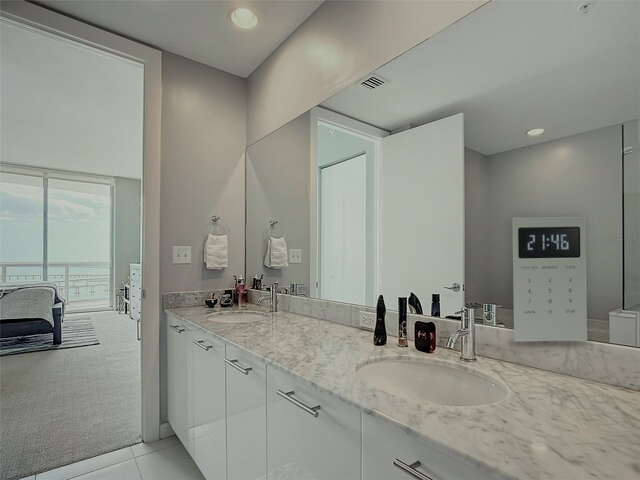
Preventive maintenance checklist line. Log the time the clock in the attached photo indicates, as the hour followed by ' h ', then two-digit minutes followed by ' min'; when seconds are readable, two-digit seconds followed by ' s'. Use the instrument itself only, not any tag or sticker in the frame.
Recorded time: 21 h 46 min
